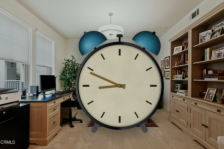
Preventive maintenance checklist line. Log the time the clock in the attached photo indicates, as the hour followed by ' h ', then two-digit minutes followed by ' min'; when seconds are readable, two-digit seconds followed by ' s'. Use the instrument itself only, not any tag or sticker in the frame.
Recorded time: 8 h 49 min
